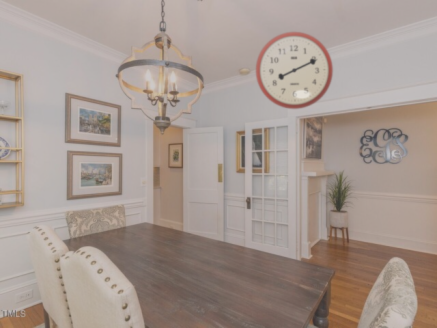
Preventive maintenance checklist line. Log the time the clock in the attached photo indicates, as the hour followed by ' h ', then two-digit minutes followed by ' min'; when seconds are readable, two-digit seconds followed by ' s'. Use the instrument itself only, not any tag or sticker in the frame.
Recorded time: 8 h 11 min
